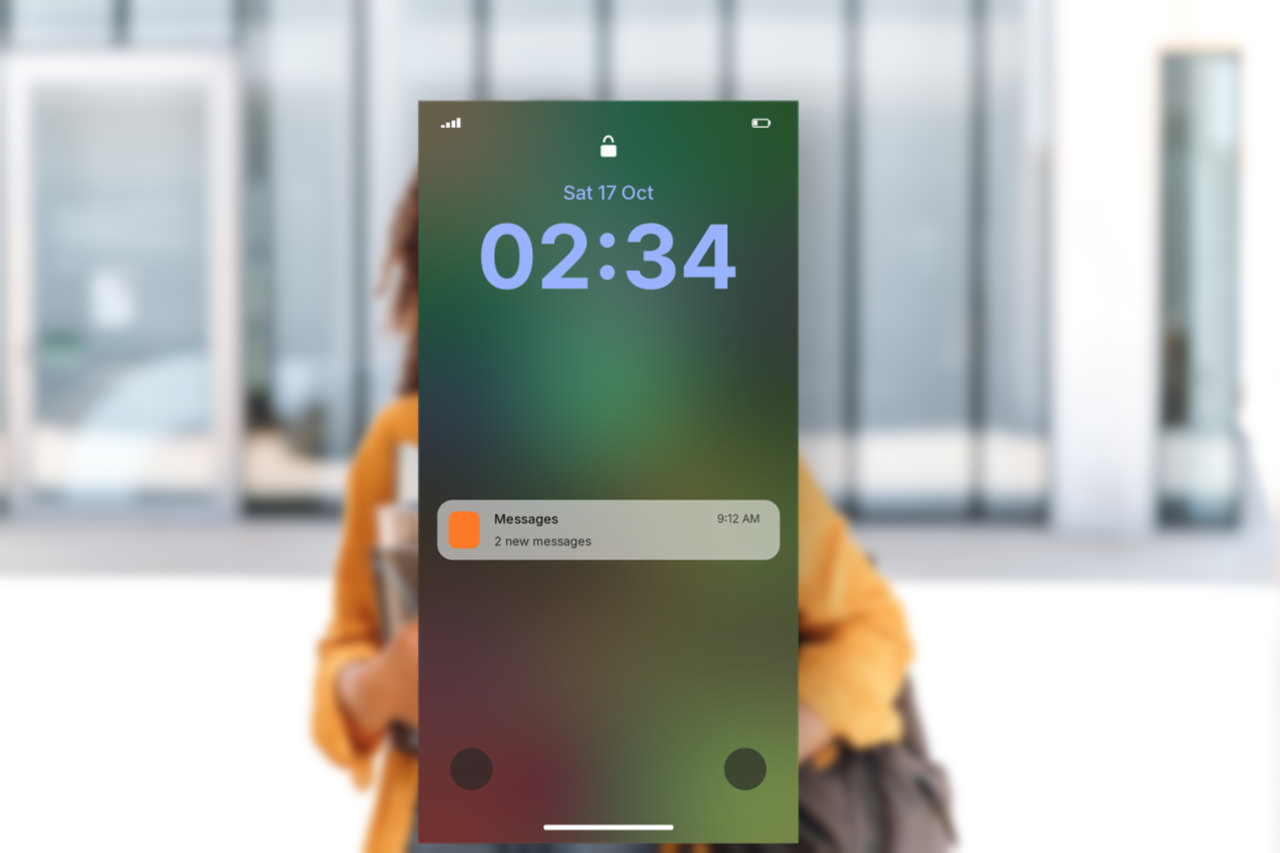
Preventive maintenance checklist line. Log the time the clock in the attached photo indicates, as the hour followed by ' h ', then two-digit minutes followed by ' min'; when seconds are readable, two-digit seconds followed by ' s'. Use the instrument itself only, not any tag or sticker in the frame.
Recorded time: 2 h 34 min
